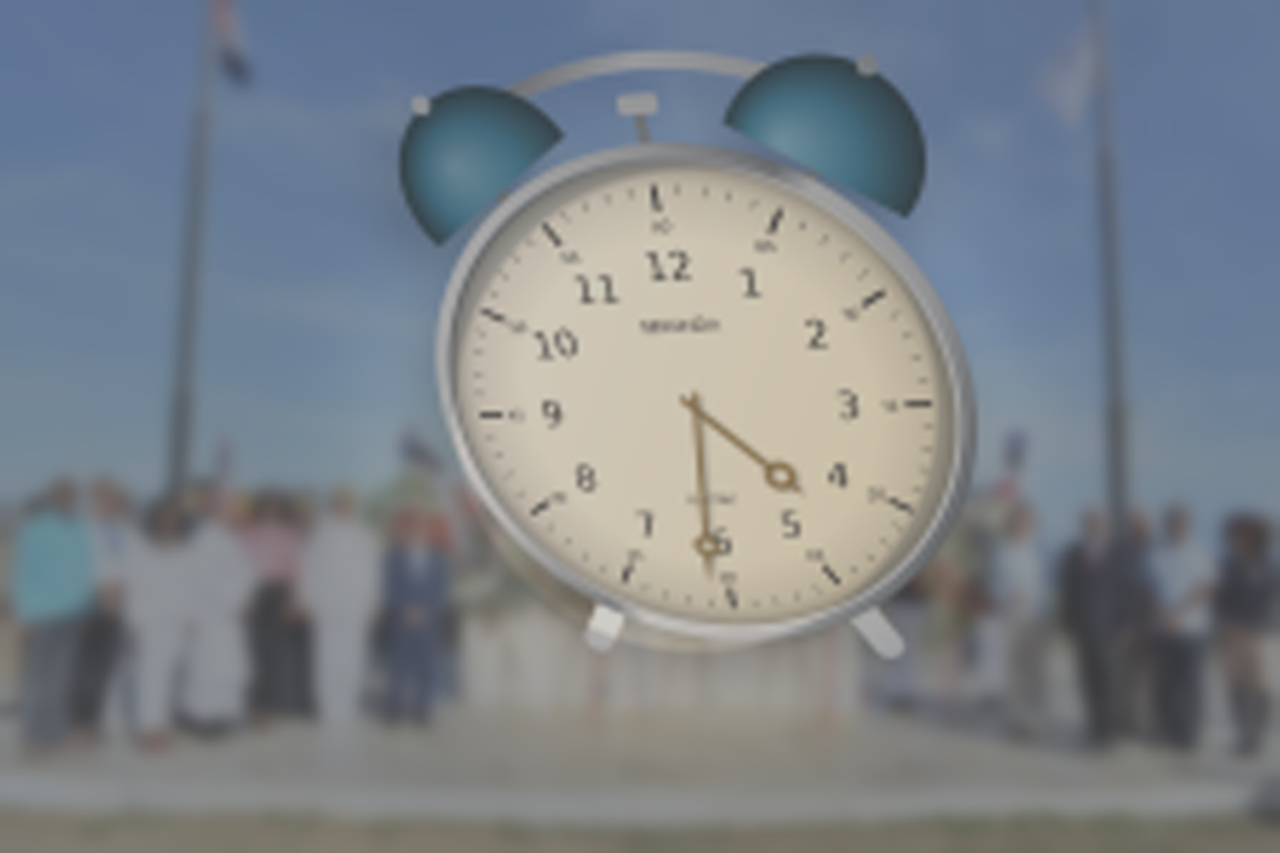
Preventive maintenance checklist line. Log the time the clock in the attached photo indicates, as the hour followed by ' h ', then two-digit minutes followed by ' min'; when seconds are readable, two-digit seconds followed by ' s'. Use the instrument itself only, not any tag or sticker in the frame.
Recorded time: 4 h 31 min
